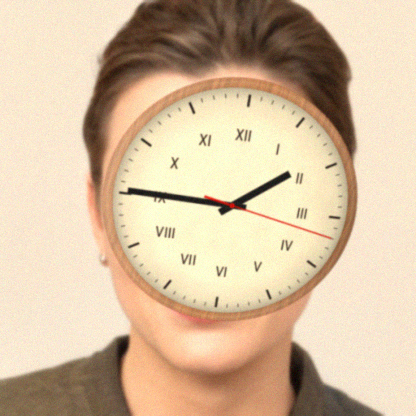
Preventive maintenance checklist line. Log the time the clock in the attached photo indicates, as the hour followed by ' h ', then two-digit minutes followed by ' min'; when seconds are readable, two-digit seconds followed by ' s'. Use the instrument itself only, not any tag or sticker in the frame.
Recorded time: 1 h 45 min 17 s
